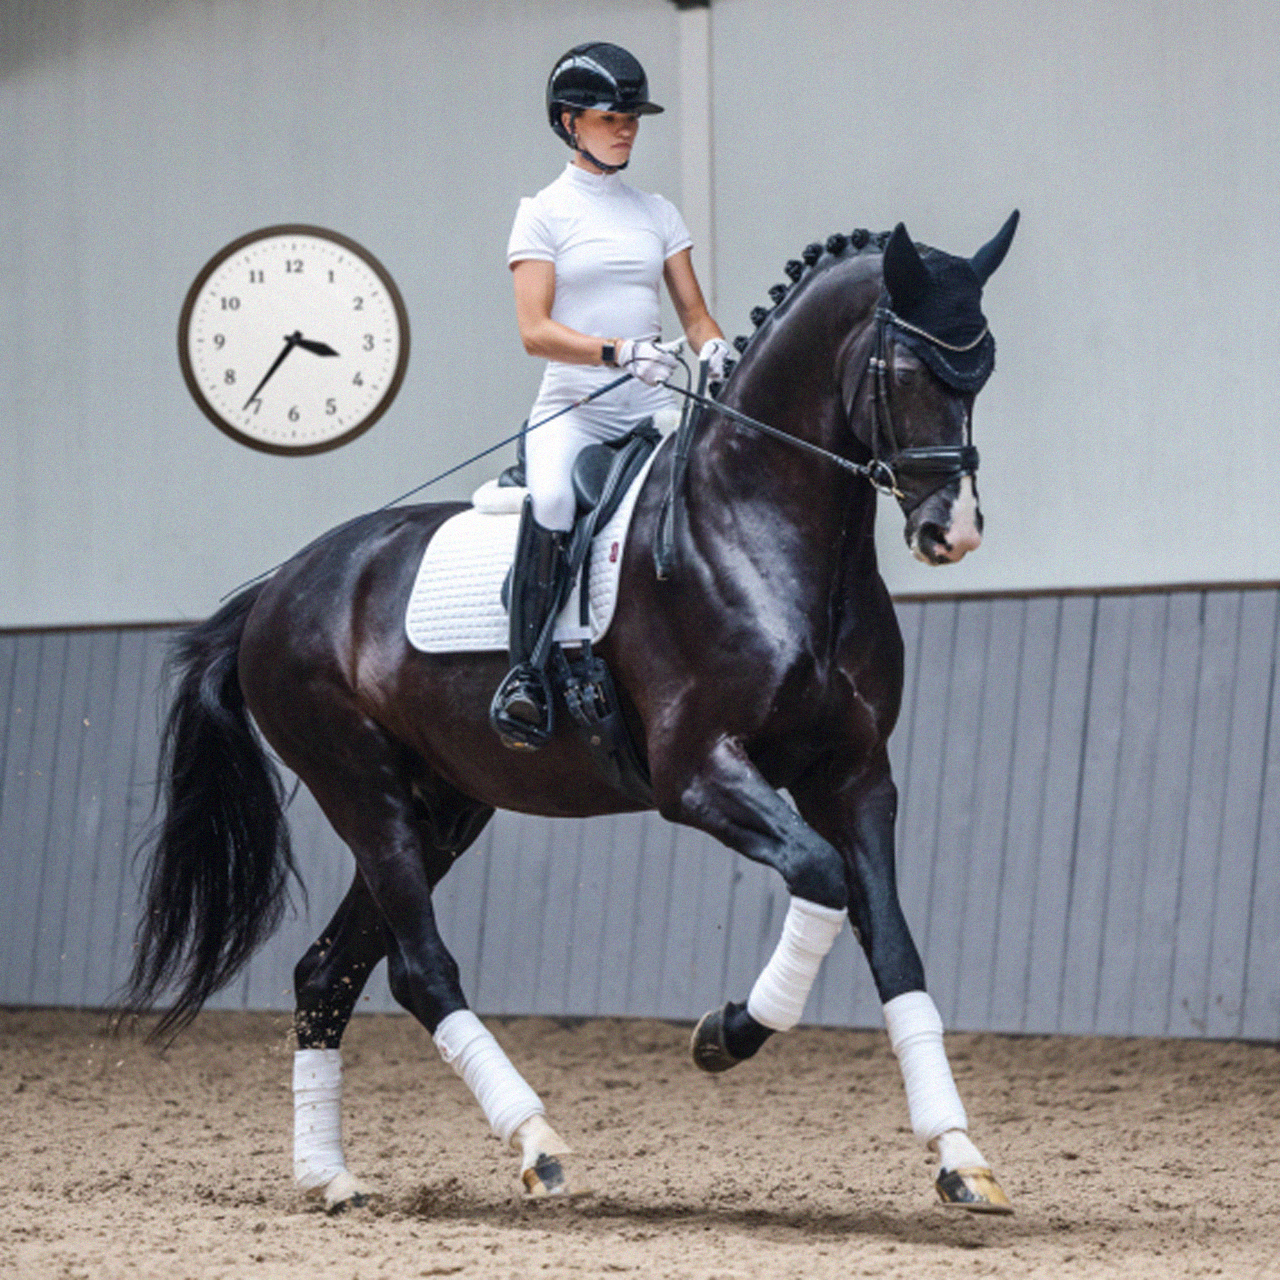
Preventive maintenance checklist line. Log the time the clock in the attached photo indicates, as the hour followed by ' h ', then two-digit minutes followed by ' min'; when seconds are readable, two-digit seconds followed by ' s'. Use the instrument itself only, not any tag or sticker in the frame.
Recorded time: 3 h 36 min
